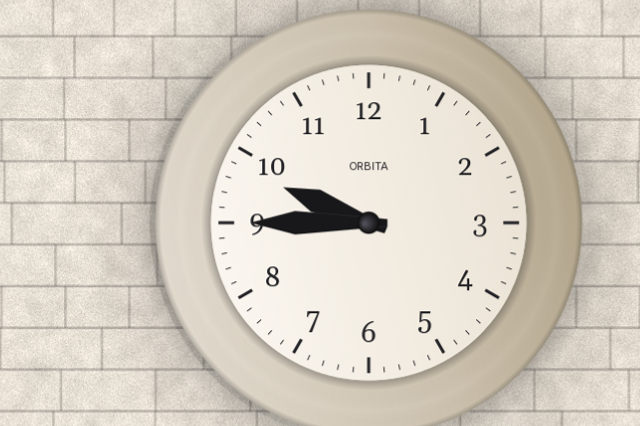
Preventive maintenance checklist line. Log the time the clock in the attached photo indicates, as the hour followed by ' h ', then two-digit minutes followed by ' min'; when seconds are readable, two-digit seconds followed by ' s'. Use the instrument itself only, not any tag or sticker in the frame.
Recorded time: 9 h 45 min
